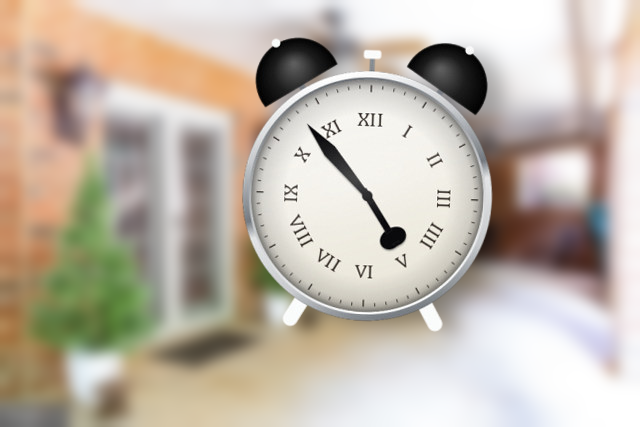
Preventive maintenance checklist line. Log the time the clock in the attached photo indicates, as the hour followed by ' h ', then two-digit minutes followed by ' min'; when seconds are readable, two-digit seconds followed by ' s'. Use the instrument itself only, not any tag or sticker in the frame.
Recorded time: 4 h 53 min
